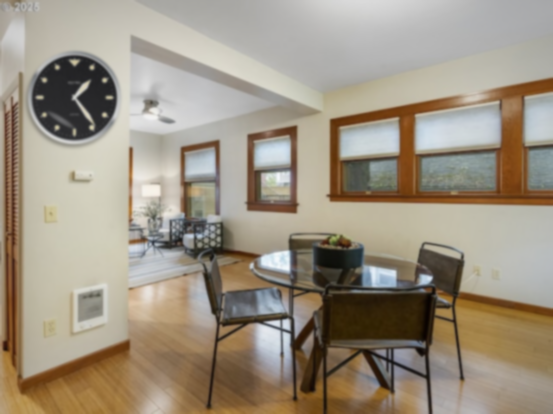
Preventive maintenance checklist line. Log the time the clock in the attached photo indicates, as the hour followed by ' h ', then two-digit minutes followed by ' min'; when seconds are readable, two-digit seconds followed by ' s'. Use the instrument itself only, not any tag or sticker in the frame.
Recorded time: 1 h 24 min
